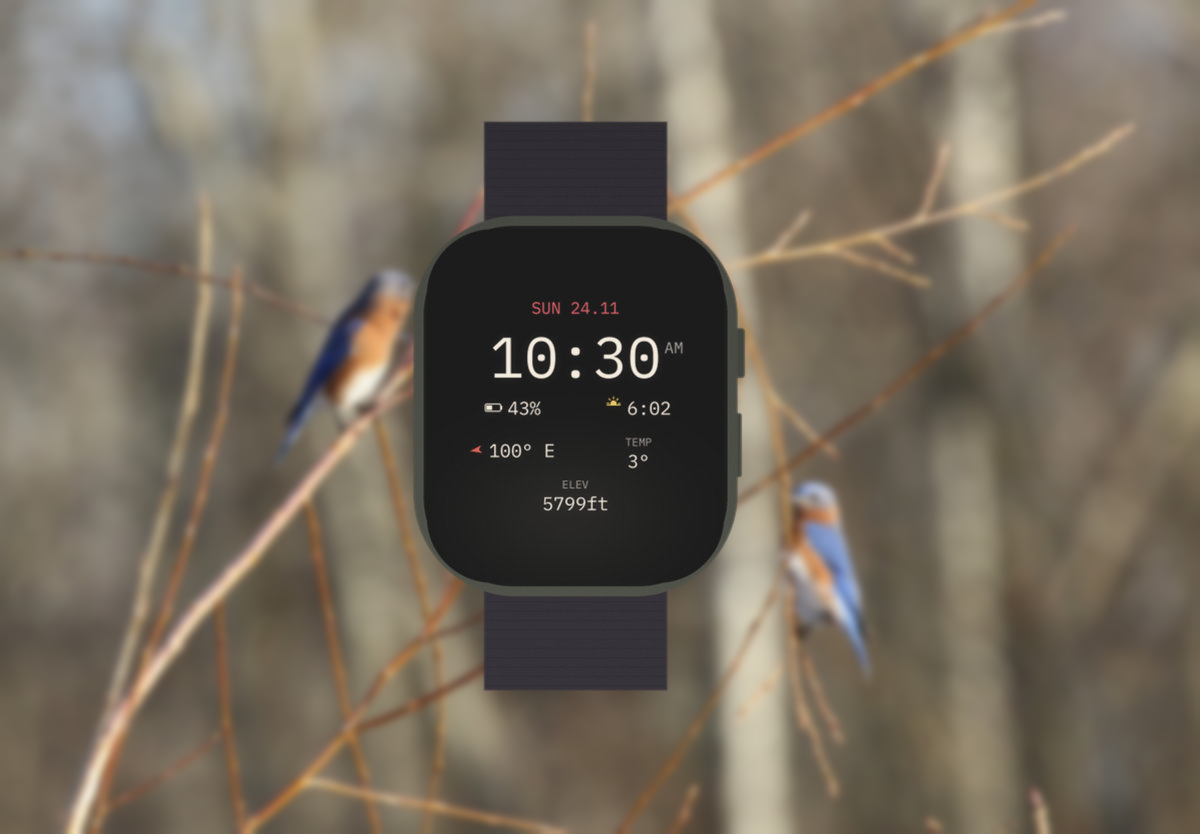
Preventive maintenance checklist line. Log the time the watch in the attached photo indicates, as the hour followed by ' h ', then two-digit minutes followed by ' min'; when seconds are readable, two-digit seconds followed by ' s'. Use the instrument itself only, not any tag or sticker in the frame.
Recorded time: 10 h 30 min
